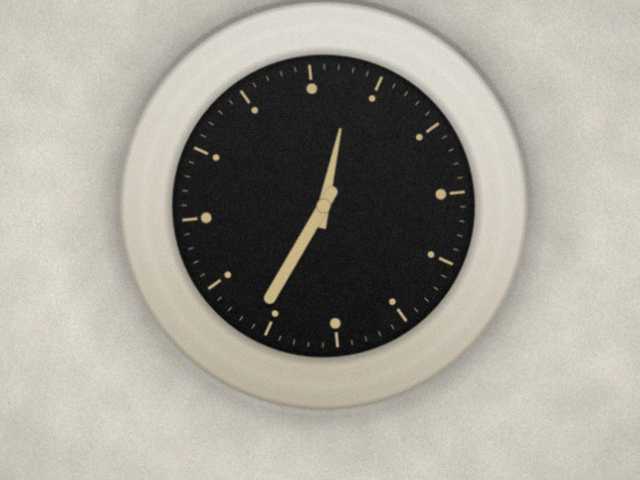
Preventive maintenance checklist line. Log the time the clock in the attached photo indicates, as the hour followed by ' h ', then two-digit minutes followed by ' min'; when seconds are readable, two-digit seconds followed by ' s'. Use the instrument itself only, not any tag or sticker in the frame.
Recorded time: 12 h 36 min
